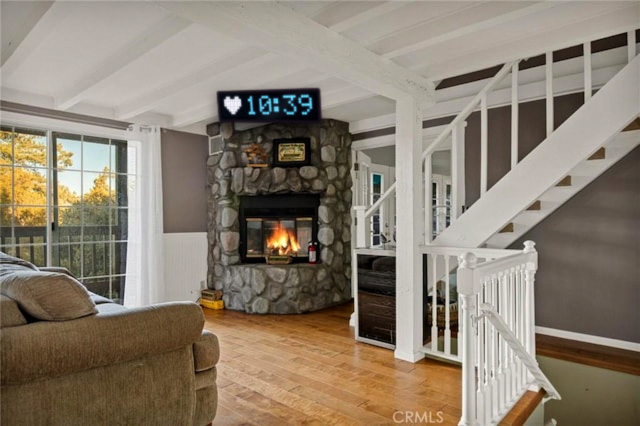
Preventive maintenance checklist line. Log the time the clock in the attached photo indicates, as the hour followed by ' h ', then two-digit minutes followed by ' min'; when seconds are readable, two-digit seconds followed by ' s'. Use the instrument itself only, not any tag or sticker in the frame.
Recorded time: 10 h 39 min
